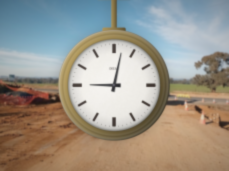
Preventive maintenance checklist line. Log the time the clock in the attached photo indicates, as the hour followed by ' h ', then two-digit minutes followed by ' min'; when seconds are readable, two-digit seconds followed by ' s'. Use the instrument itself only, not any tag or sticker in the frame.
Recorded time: 9 h 02 min
